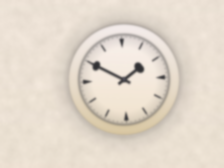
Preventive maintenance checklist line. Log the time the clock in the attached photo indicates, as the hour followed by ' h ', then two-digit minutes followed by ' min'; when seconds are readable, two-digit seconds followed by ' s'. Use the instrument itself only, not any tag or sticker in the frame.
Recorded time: 1 h 50 min
